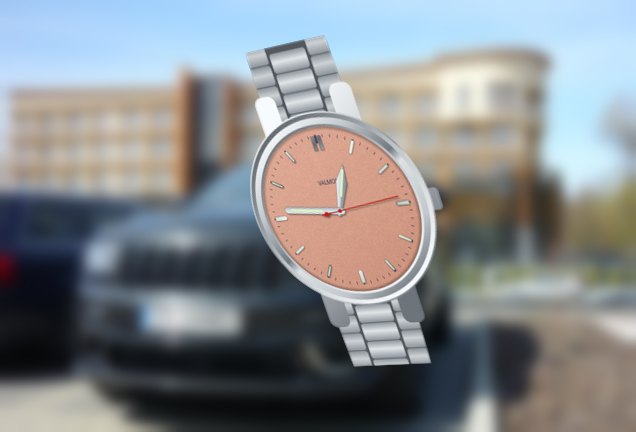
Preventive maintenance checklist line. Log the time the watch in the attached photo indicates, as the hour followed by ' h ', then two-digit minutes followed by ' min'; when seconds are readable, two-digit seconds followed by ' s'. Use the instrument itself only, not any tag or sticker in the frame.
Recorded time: 12 h 46 min 14 s
